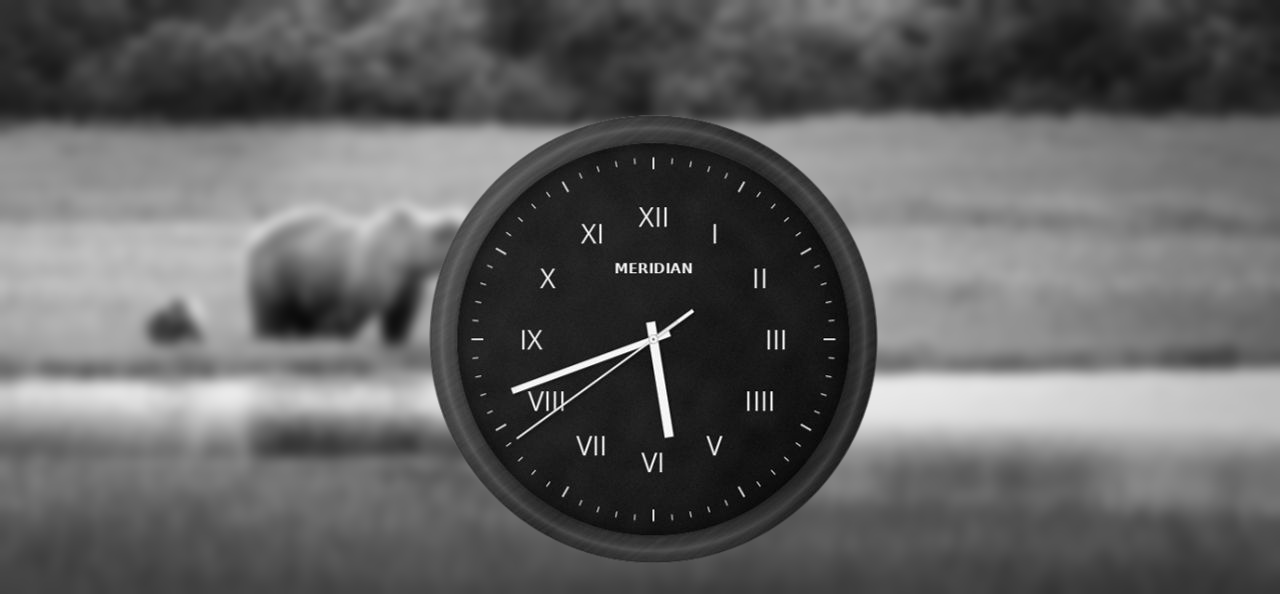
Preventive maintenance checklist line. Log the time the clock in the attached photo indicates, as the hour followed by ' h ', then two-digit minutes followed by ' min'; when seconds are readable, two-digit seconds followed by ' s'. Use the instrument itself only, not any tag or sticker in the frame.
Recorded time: 5 h 41 min 39 s
